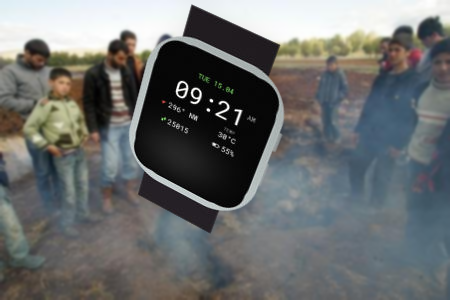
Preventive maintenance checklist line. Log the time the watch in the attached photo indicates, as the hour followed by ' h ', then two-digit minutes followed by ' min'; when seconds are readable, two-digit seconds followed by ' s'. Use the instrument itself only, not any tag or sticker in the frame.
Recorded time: 9 h 21 min
